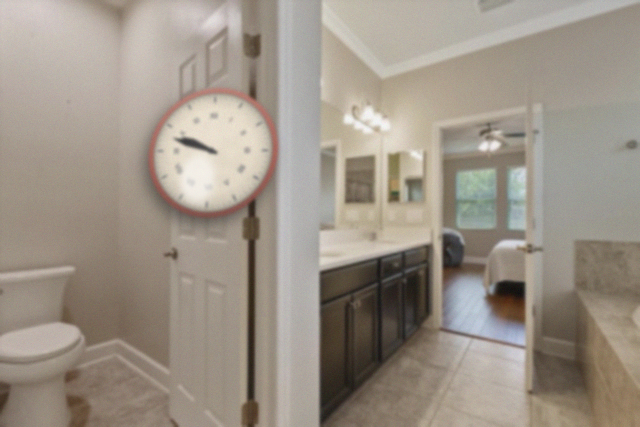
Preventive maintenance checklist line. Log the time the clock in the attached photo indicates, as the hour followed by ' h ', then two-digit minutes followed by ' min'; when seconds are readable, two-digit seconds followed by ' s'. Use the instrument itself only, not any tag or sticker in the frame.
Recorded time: 9 h 48 min
